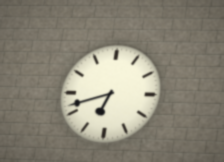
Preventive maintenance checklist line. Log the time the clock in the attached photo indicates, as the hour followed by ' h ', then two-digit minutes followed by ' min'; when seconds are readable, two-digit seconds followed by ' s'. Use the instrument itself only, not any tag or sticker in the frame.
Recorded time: 6 h 42 min
